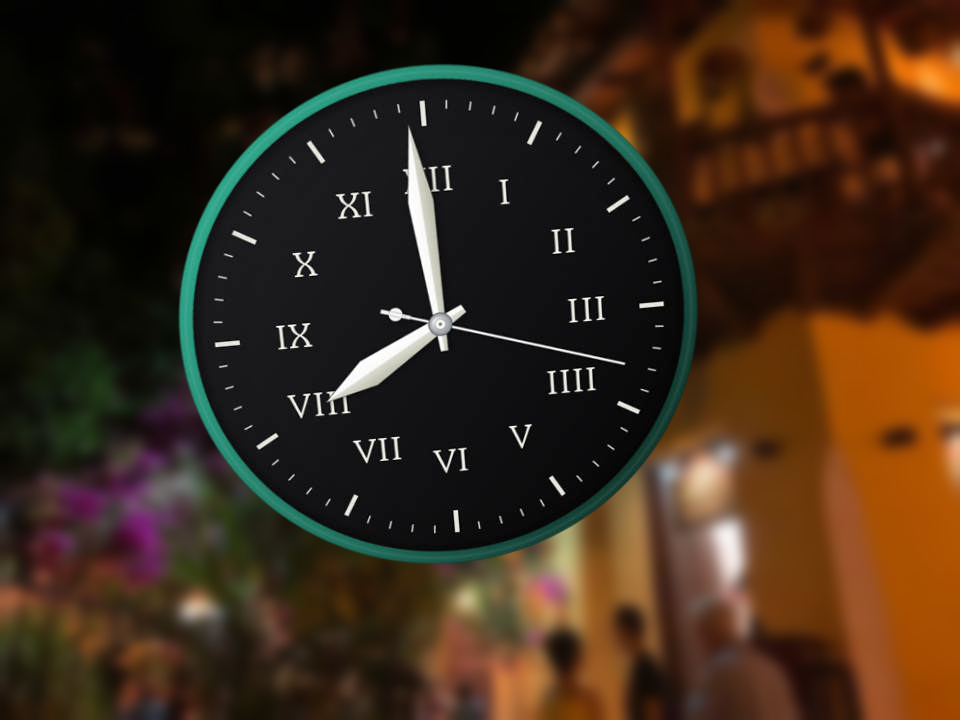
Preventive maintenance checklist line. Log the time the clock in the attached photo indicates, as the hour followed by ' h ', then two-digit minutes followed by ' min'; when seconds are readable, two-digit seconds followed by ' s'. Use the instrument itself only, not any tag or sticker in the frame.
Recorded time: 7 h 59 min 18 s
